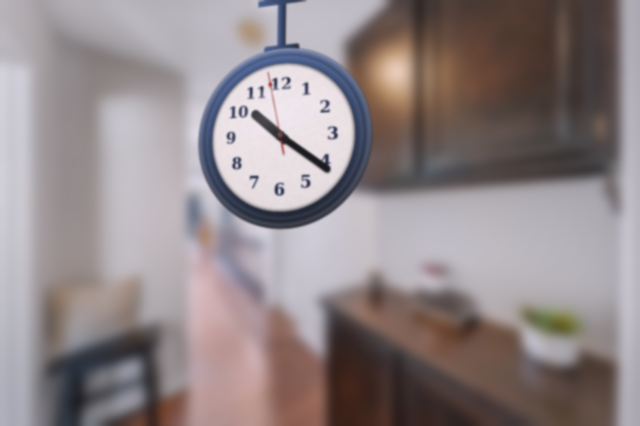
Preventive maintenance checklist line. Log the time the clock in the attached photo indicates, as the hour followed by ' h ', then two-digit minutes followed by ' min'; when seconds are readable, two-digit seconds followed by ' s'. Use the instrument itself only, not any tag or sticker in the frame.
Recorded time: 10 h 20 min 58 s
